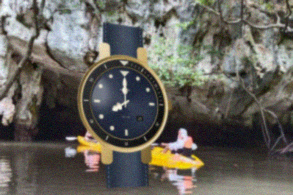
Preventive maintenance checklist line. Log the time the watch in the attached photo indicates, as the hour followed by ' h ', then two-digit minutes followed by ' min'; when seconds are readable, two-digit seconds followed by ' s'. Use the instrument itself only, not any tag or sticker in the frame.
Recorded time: 8 h 00 min
